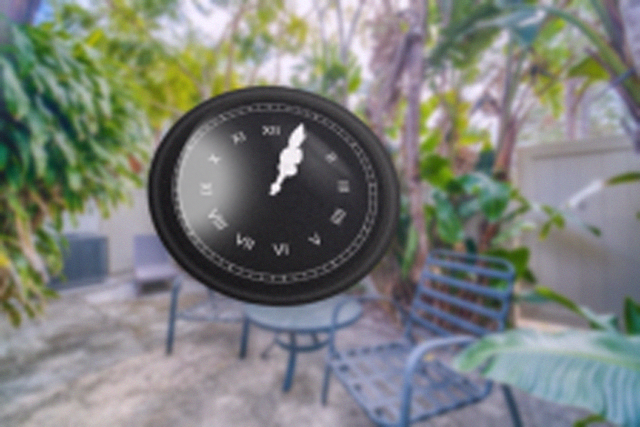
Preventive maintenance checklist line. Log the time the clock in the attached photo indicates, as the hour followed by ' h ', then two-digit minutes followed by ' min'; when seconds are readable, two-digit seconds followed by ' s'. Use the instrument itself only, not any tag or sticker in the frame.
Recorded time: 1 h 04 min
